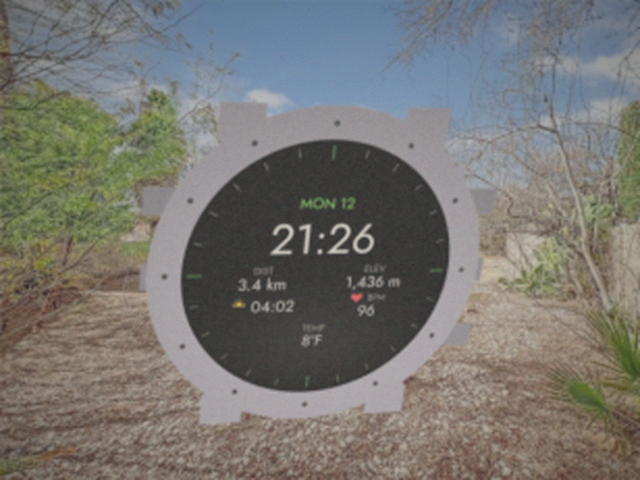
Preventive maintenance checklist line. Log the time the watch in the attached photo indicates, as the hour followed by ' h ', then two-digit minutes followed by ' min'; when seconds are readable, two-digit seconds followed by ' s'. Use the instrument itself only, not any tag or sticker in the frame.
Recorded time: 21 h 26 min
